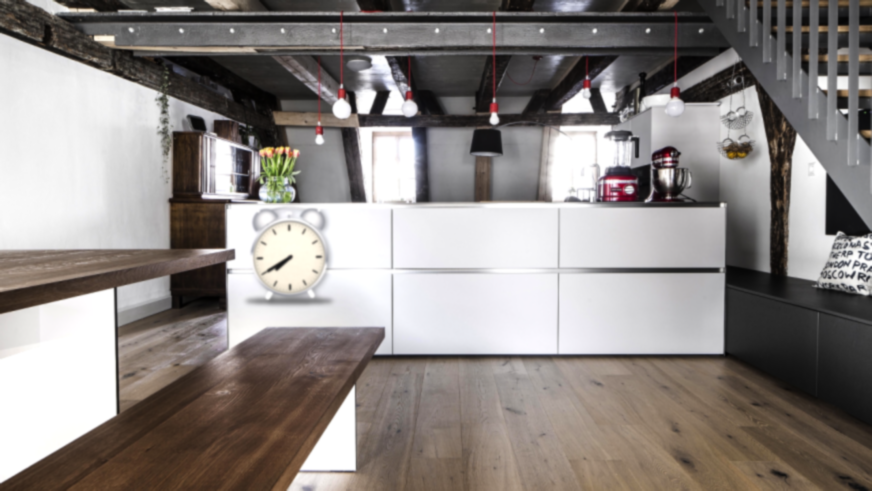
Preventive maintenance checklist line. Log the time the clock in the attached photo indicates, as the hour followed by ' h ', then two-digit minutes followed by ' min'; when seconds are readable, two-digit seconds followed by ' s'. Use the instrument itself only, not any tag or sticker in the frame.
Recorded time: 7 h 40 min
